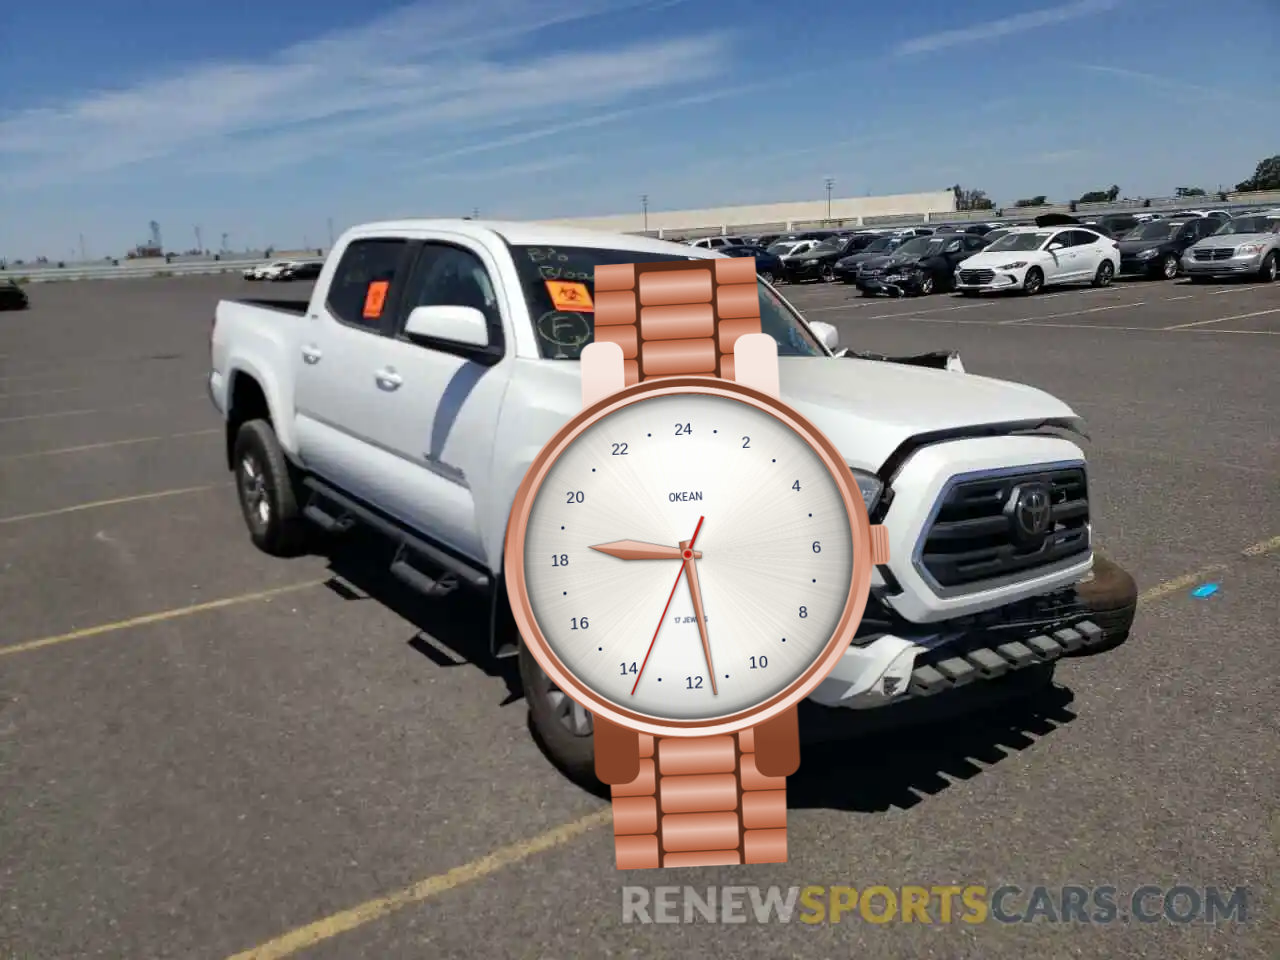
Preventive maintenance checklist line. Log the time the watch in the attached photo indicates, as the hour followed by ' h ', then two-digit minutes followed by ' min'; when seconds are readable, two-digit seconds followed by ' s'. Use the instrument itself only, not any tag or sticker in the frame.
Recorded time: 18 h 28 min 34 s
